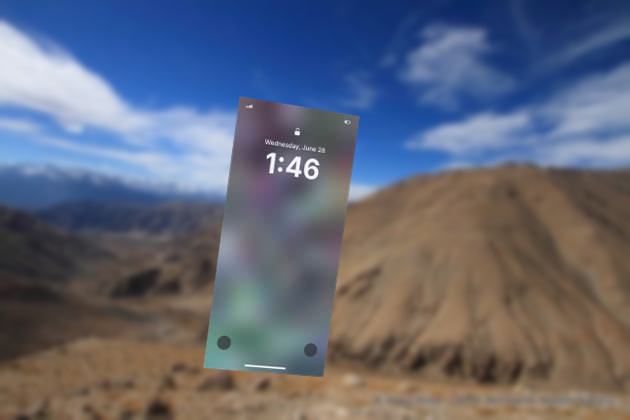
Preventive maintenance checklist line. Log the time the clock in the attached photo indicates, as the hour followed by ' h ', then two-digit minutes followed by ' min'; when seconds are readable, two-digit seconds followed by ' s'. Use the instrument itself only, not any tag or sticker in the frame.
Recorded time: 1 h 46 min
